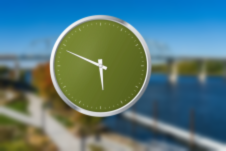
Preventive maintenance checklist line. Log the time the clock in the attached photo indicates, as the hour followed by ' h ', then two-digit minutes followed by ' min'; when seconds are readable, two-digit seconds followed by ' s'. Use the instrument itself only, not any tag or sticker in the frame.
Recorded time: 5 h 49 min
